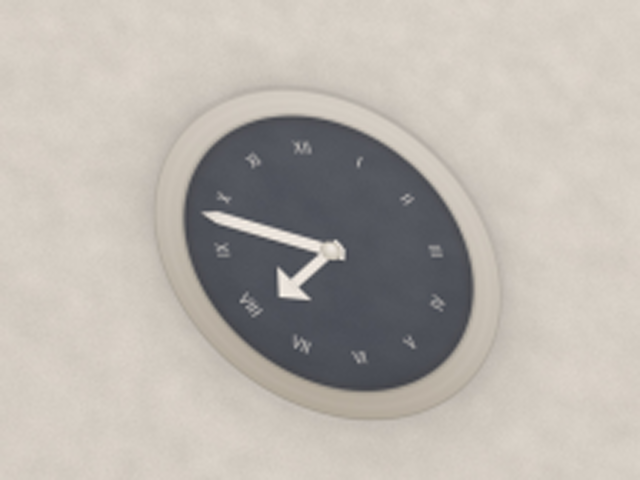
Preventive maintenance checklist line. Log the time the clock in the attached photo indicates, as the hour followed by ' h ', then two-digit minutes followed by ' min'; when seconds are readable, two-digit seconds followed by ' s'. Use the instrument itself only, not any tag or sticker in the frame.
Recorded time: 7 h 48 min
